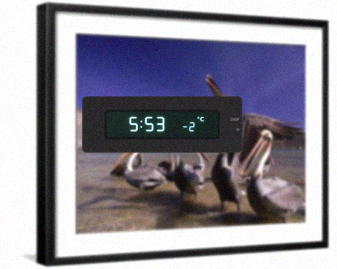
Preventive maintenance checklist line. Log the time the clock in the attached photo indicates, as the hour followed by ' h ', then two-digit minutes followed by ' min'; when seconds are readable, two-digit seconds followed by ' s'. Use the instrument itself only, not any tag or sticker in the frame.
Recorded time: 5 h 53 min
